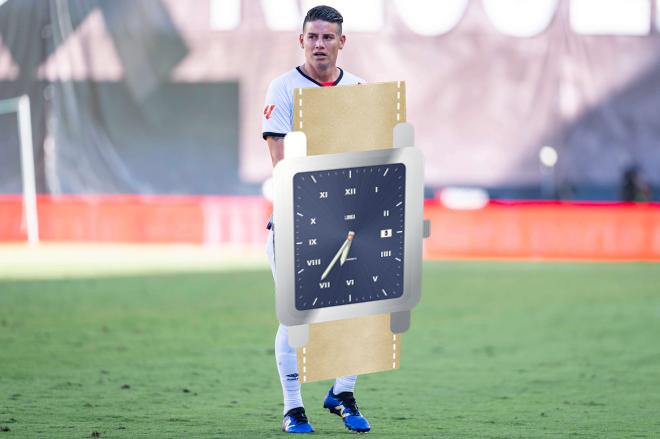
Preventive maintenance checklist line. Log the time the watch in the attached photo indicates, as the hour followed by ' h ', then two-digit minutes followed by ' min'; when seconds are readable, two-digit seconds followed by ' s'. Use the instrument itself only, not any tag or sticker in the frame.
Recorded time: 6 h 36 min
